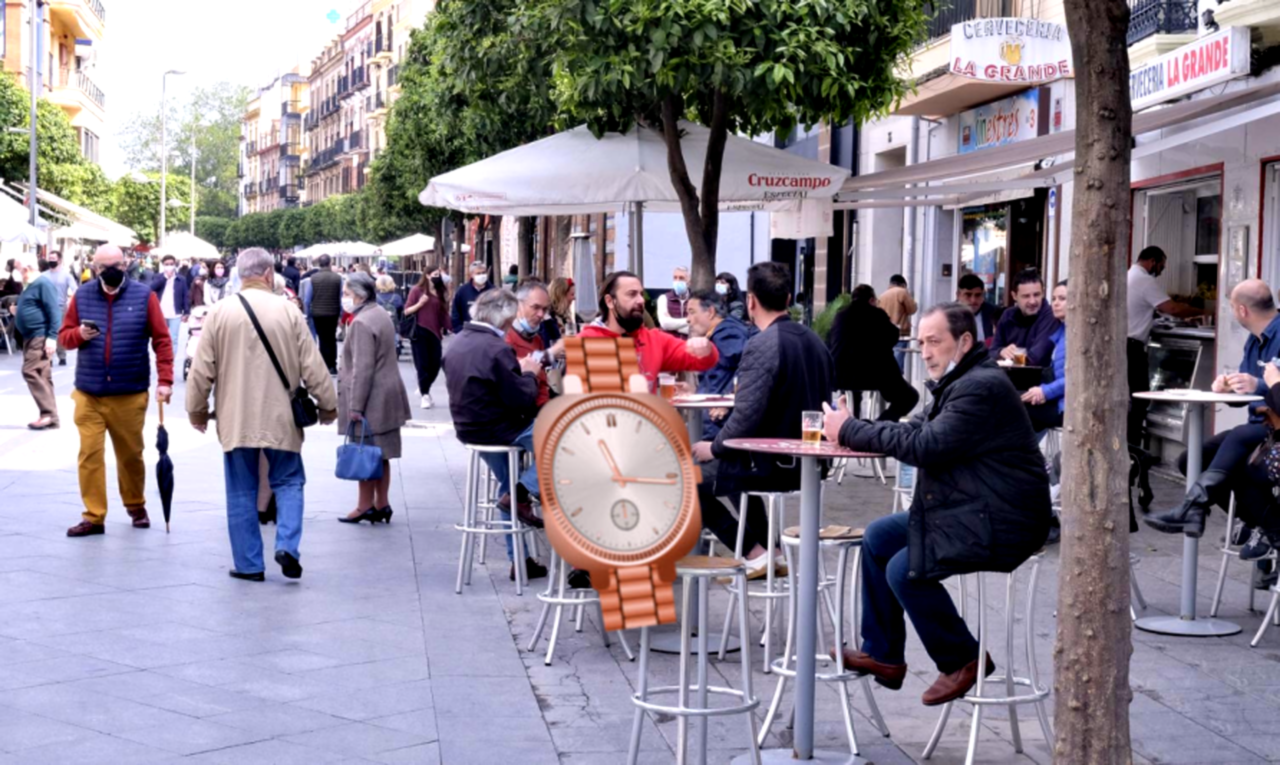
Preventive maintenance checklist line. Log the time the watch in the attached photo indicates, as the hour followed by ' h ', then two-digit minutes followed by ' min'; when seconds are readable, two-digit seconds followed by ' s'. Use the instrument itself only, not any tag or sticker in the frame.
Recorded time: 11 h 16 min
